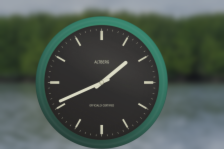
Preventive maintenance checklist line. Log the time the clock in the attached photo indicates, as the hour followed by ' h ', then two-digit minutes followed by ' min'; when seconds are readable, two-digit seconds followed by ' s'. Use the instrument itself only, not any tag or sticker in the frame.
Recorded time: 1 h 41 min
